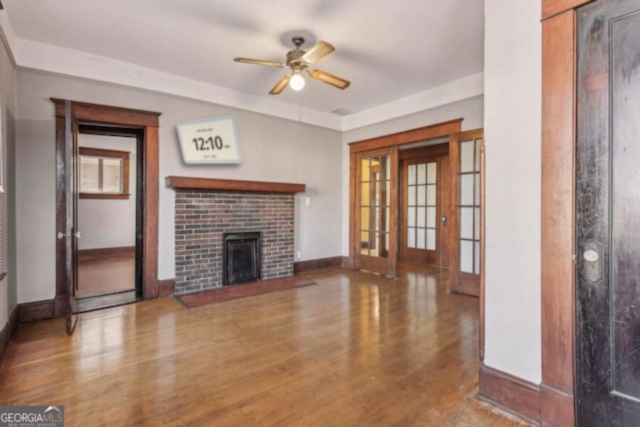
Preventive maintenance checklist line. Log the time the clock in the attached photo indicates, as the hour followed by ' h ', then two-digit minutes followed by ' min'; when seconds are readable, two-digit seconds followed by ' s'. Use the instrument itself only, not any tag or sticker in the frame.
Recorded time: 12 h 10 min
